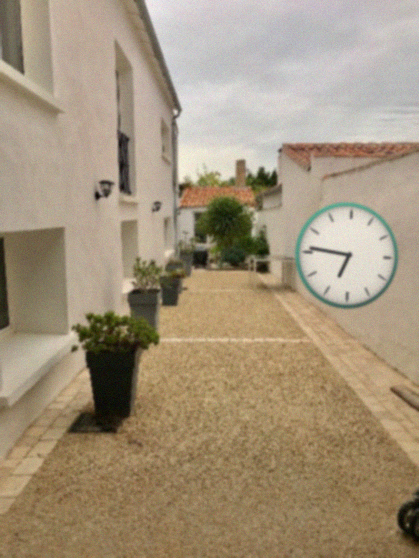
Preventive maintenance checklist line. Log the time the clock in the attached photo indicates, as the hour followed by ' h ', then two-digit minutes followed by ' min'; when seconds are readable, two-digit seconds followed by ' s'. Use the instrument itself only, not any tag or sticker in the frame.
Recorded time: 6 h 46 min
